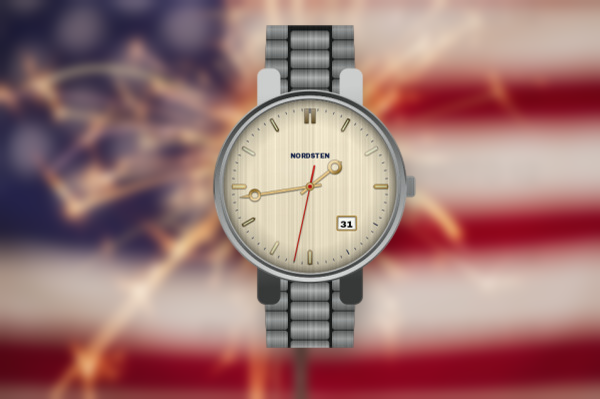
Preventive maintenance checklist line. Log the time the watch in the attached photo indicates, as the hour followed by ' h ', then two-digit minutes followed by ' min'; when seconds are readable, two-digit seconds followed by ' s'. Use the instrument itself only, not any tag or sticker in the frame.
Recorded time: 1 h 43 min 32 s
